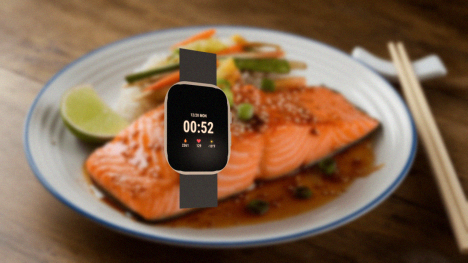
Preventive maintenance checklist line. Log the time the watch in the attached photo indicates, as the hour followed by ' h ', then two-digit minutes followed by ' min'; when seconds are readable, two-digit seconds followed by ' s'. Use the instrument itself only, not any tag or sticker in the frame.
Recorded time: 0 h 52 min
